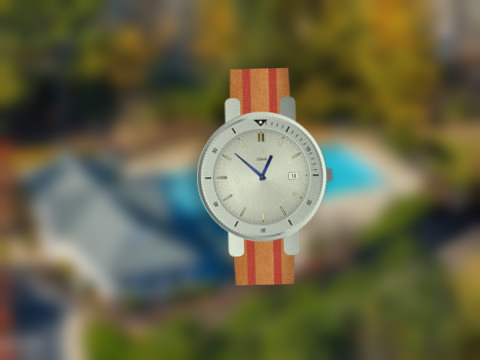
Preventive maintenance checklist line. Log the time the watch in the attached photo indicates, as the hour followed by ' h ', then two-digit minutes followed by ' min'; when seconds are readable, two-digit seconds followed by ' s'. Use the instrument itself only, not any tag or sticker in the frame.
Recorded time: 12 h 52 min
